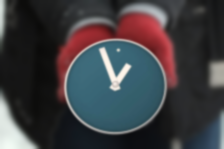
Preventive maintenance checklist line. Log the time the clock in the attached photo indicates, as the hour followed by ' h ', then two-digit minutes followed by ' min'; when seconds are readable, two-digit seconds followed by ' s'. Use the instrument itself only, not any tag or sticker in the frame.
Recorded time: 12 h 56 min
